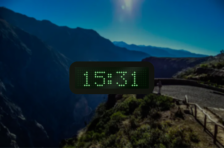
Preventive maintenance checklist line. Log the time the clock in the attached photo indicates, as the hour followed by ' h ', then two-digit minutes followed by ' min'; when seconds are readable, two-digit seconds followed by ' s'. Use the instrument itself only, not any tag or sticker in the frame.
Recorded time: 15 h 31 min
